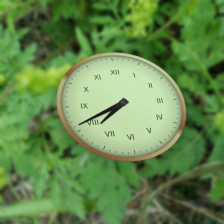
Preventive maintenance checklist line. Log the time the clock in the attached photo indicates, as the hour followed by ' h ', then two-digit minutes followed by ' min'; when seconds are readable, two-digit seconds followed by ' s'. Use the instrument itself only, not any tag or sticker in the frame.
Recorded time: 7 h 41 min
